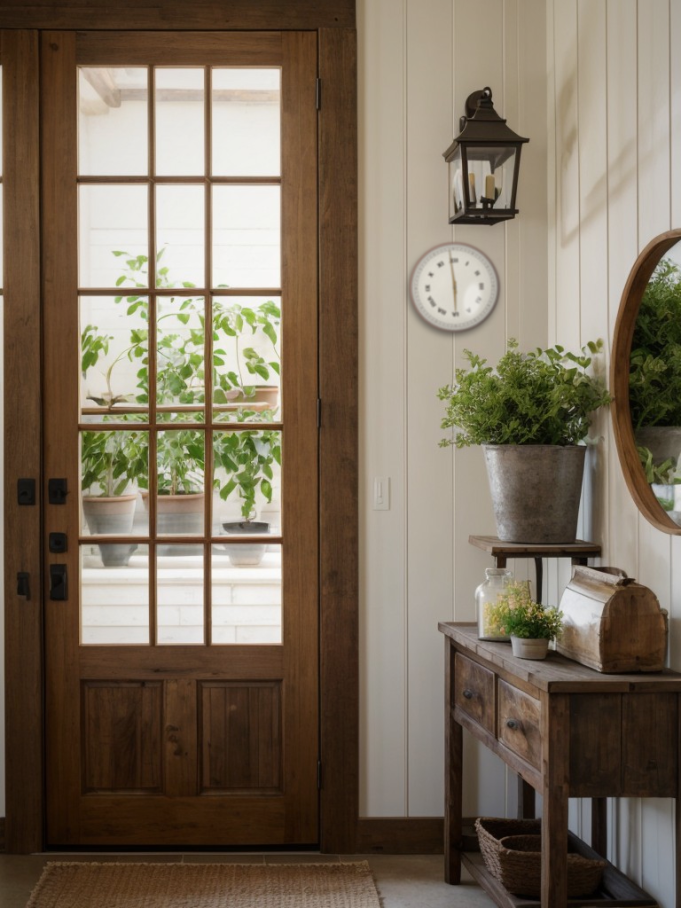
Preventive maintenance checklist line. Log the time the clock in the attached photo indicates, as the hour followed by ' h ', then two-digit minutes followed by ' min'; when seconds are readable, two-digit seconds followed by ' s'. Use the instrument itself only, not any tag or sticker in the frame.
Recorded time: 5 h 59 min
